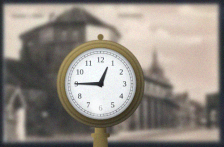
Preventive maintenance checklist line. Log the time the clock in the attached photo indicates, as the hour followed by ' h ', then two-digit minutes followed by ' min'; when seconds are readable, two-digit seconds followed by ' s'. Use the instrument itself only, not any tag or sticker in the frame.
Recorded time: 12 h 45 min
